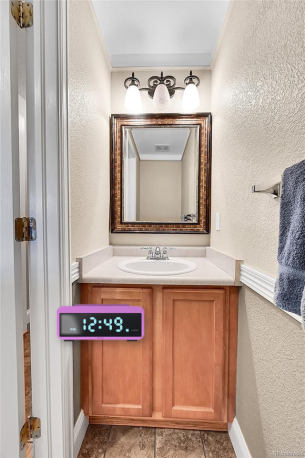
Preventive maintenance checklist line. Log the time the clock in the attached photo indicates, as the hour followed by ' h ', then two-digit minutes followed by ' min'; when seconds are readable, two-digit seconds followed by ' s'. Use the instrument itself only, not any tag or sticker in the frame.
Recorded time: 12 h 49 min
